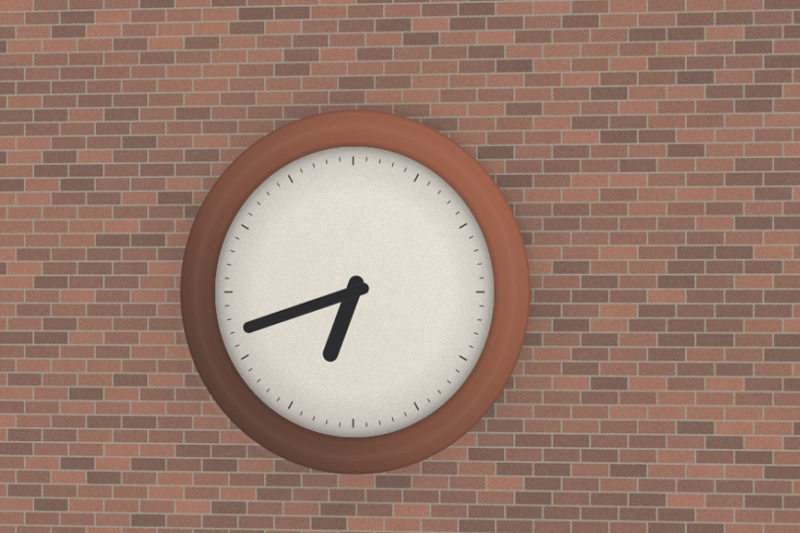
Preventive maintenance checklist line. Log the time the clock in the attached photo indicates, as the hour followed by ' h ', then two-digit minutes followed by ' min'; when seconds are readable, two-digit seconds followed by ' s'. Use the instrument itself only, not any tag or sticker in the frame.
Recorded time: 6 h 42 min
